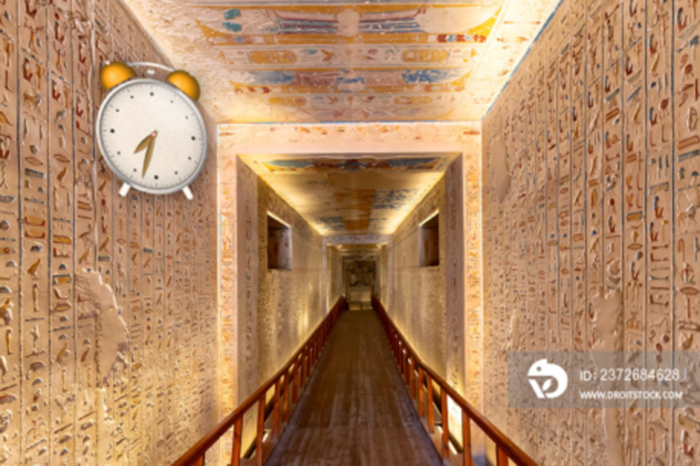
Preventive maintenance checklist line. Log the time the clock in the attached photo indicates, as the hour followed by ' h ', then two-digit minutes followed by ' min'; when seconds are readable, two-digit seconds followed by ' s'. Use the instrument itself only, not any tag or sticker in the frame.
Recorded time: 7 h 33 min
